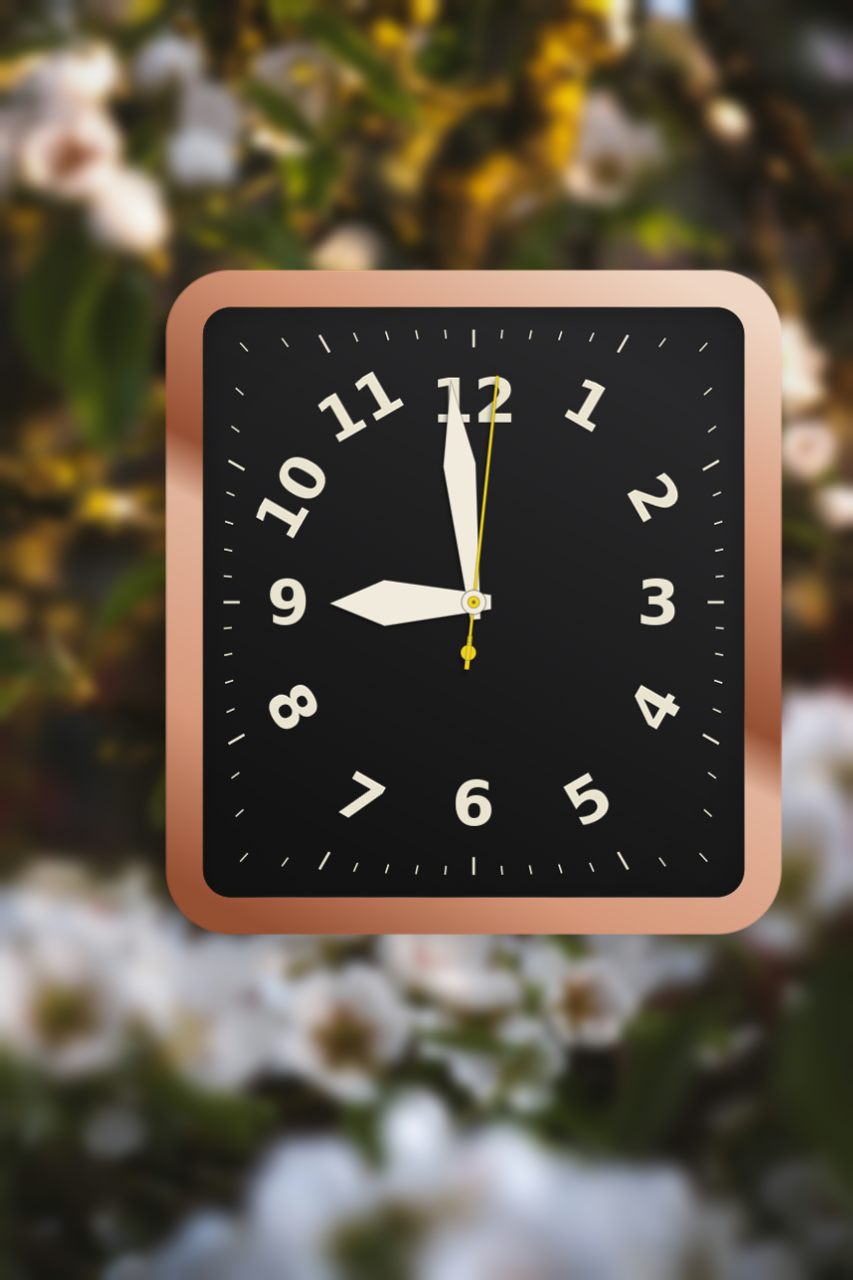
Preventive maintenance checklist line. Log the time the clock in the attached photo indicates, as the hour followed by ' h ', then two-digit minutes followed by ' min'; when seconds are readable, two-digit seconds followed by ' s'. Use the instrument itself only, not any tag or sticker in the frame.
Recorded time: 8 h 59 min 01 s
